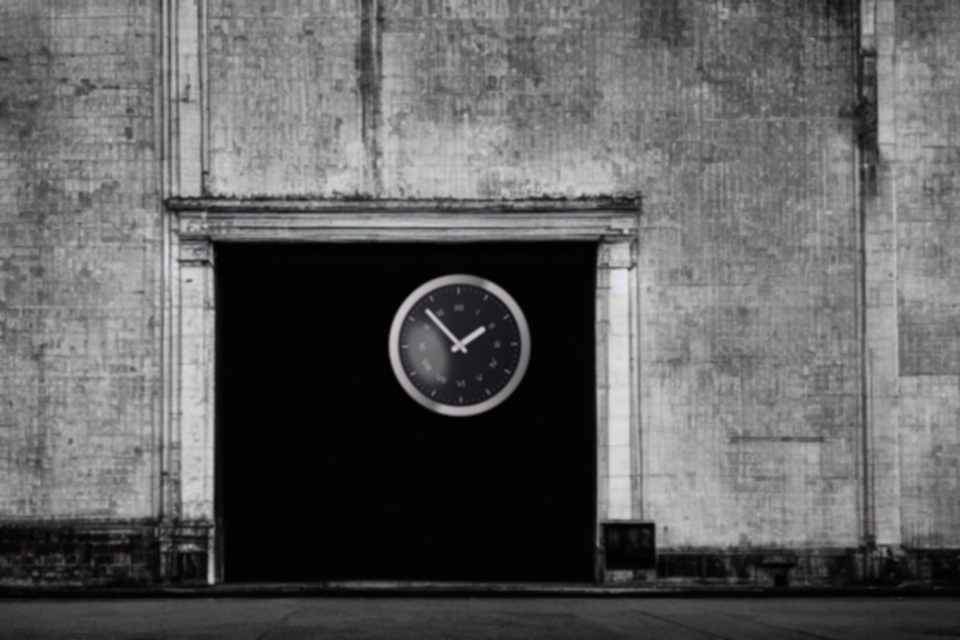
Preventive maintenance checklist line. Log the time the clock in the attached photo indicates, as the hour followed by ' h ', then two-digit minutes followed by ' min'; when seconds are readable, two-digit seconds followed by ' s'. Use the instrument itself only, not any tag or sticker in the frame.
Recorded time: 1 h 53 min
